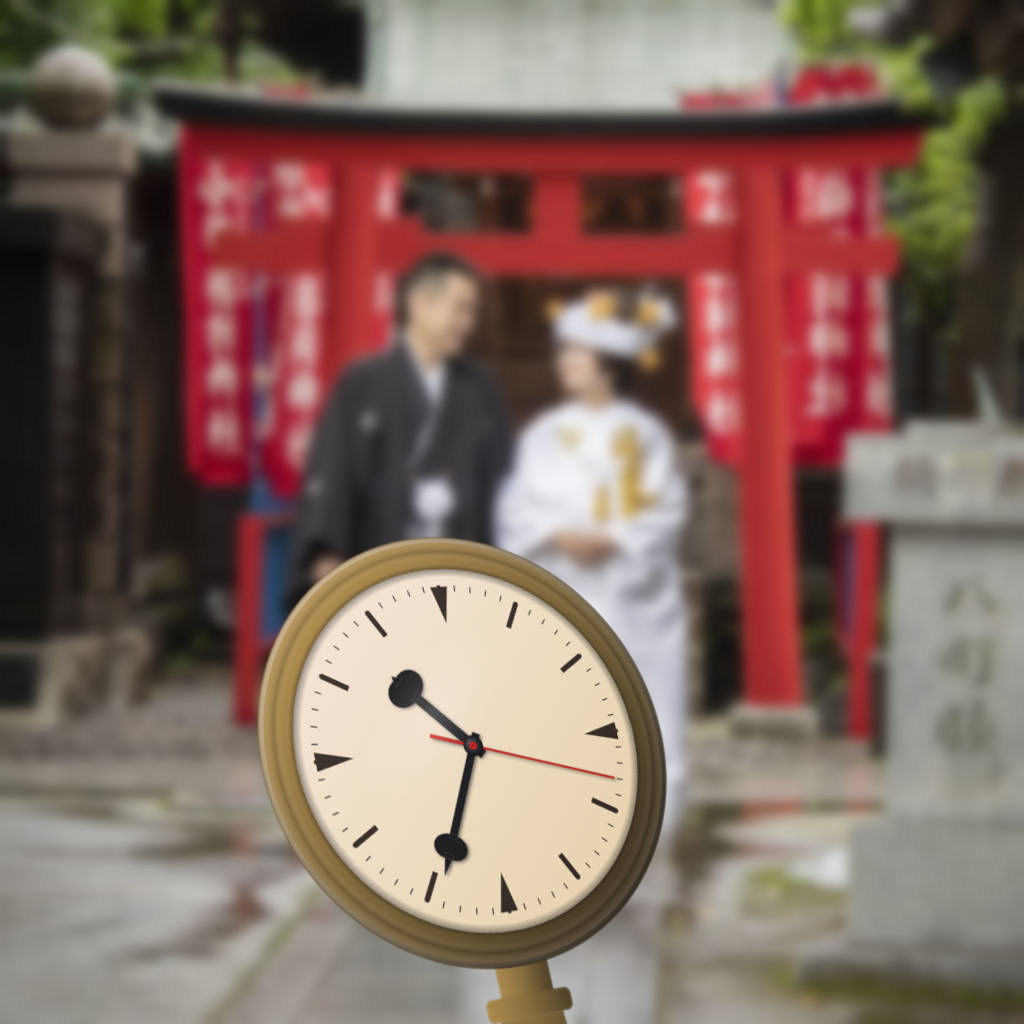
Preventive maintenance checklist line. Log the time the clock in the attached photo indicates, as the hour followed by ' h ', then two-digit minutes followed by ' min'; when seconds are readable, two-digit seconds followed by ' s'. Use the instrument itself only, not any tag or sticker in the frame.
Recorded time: 10 h 34 min 18 s
